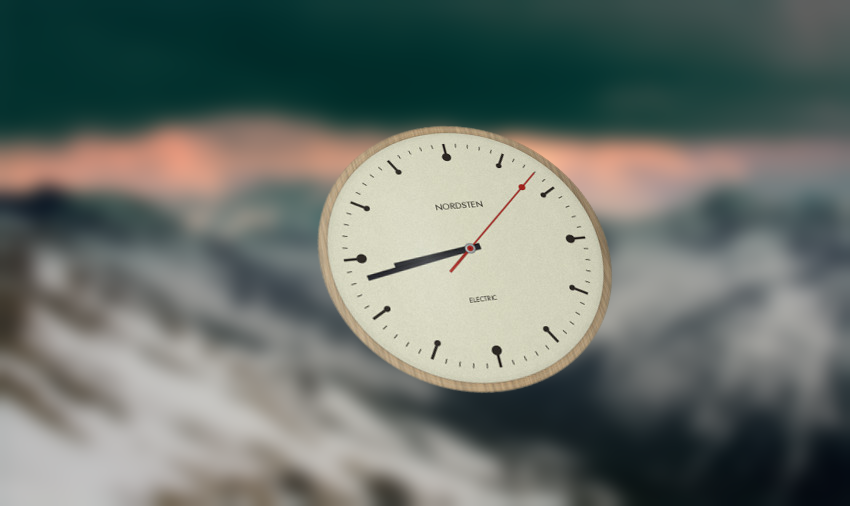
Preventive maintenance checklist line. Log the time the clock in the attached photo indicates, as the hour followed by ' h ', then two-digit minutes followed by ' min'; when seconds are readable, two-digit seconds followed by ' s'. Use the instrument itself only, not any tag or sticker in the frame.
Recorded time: 8 h 43 min 08 s
